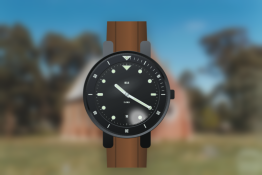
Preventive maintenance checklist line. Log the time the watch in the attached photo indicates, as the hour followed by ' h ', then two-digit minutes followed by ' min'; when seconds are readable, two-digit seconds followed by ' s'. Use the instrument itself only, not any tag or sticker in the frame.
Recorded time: 10 h 20 min
